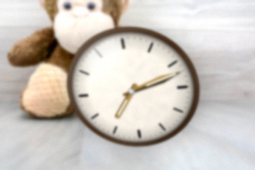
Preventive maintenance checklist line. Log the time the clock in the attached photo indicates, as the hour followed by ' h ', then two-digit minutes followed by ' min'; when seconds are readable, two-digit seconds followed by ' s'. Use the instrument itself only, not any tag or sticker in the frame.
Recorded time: 7 h 12 min
